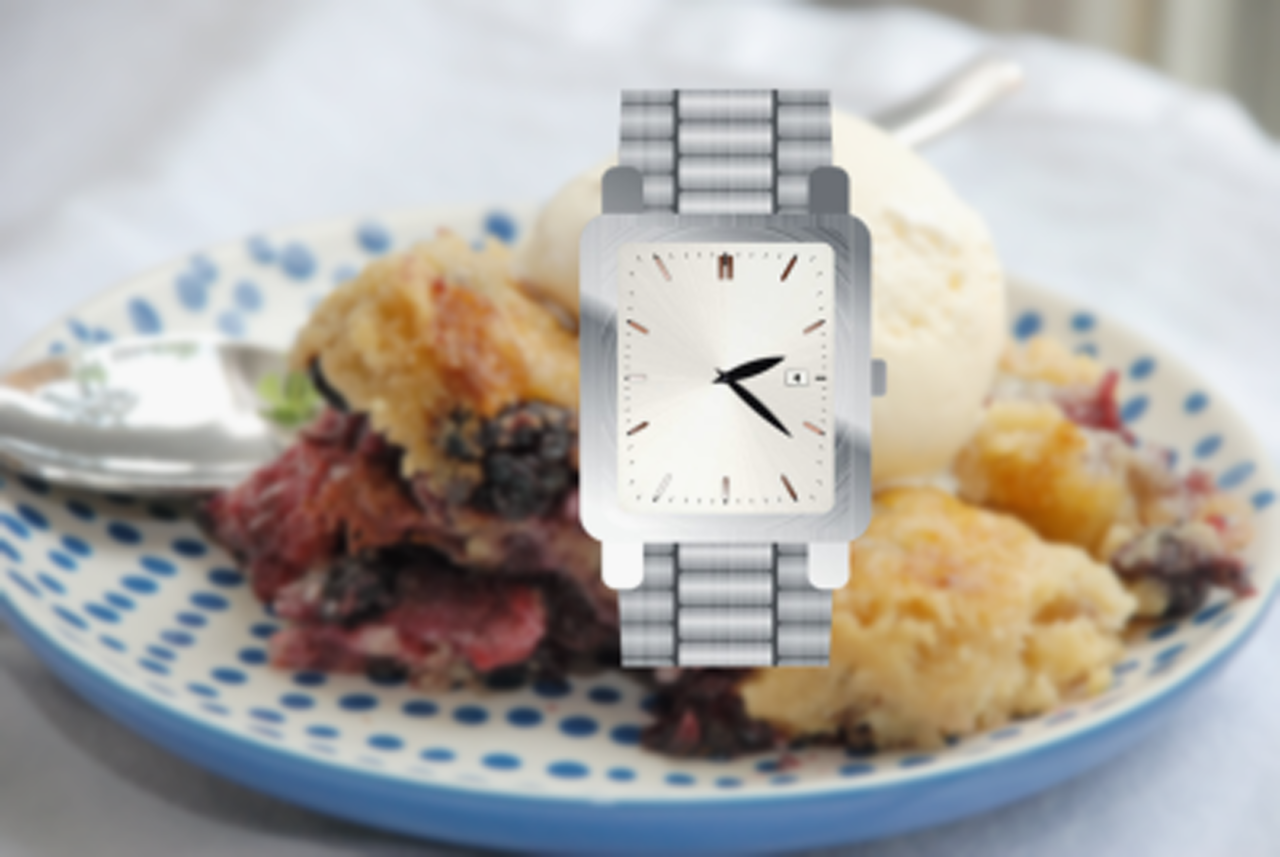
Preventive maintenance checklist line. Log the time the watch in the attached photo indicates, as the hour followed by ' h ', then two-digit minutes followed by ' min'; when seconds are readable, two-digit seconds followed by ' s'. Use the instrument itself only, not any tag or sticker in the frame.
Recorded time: 2 h 22 min
